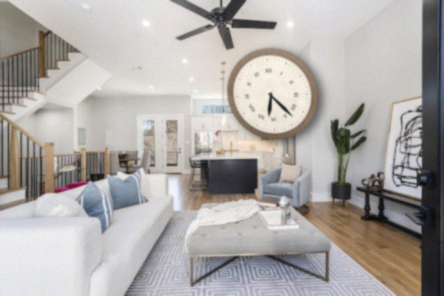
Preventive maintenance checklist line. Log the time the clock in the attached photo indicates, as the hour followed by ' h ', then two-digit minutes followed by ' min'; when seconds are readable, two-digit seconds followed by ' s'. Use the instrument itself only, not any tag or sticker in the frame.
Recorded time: 6 h 23 min
